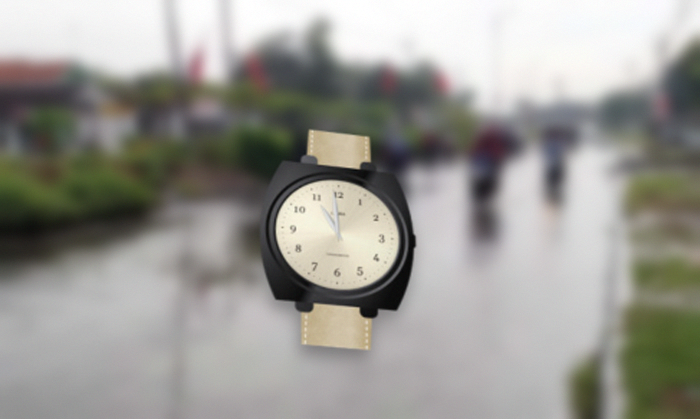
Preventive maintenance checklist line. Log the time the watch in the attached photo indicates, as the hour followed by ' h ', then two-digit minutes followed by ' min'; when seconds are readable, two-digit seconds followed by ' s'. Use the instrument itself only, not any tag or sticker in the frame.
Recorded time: 10 h 59 min
